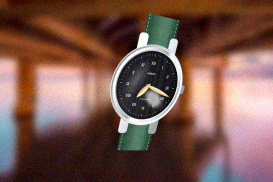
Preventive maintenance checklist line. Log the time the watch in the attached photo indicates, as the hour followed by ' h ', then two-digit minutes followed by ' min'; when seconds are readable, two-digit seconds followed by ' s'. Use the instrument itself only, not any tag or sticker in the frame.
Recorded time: 7 h 18 min
